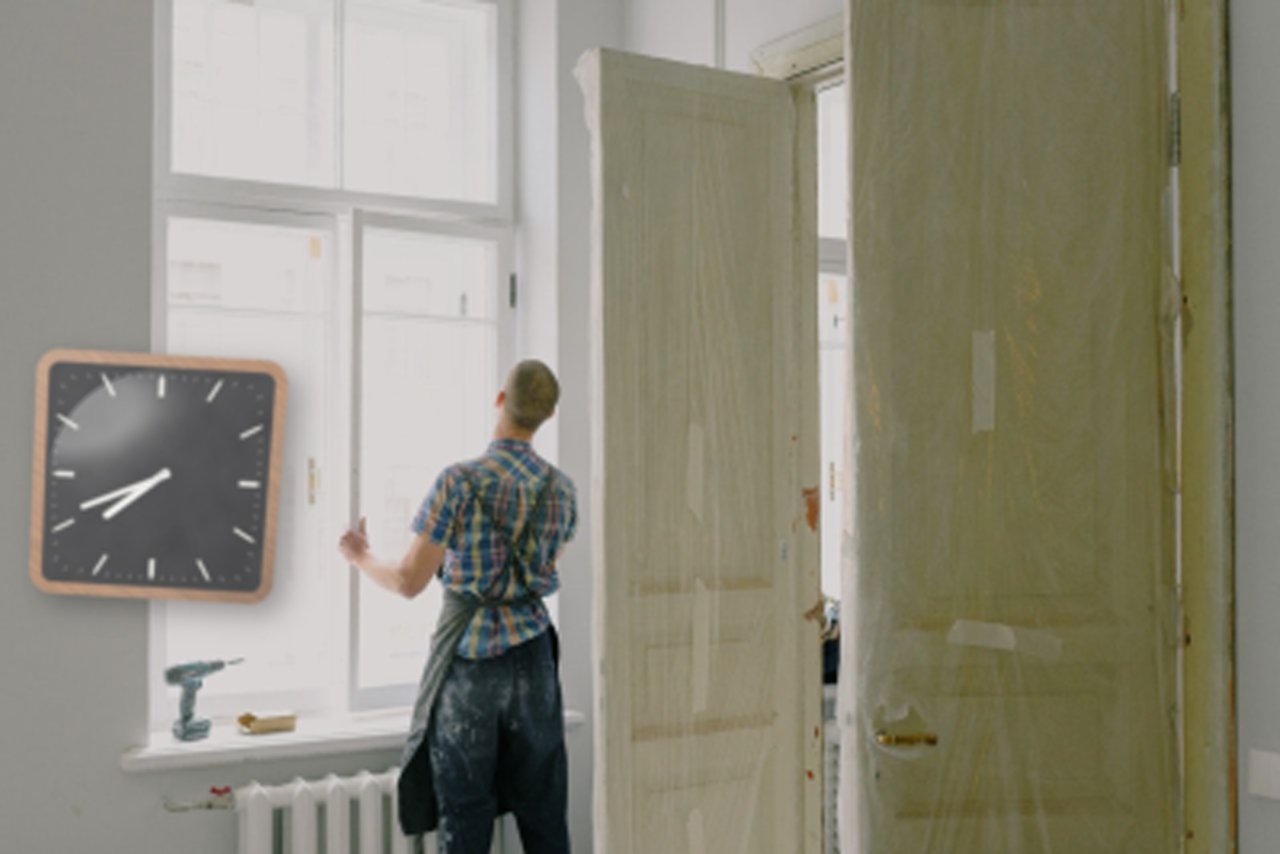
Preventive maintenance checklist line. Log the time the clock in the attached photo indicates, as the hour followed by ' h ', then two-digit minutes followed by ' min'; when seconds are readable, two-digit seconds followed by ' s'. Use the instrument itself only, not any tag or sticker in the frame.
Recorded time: 7 h 41 min
